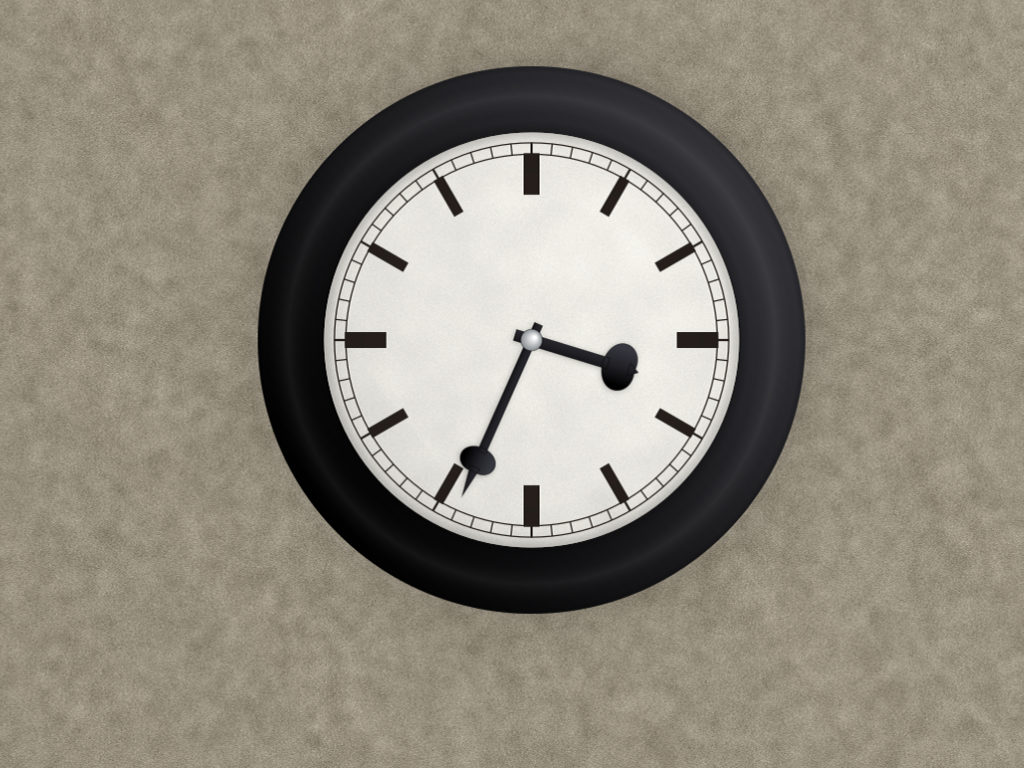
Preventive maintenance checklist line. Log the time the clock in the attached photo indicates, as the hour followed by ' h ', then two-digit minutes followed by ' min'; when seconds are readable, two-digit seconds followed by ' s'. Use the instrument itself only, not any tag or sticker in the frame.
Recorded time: 3 h 34 min
